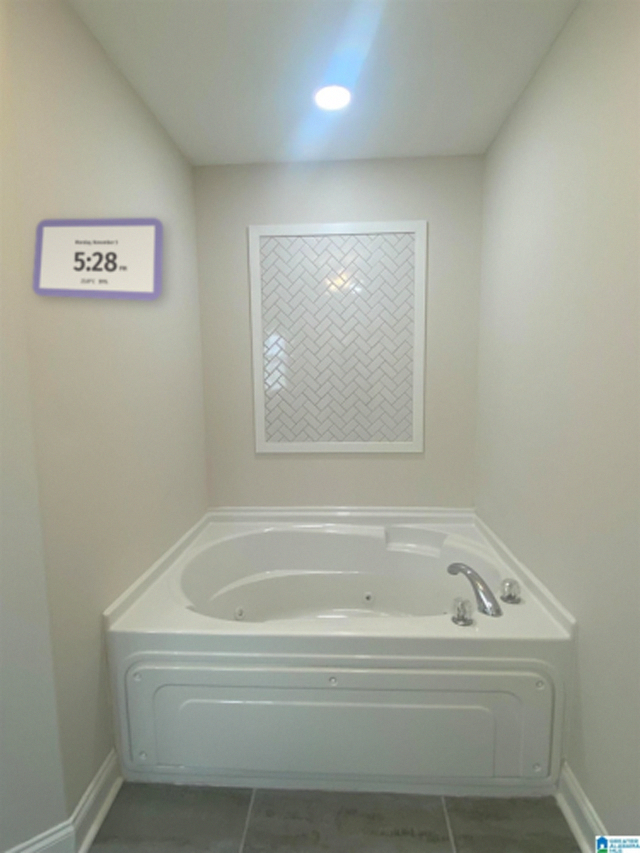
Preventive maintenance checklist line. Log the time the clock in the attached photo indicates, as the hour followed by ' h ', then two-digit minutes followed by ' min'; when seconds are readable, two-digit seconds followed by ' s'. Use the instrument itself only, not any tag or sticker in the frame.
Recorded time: 5 h 28 min
